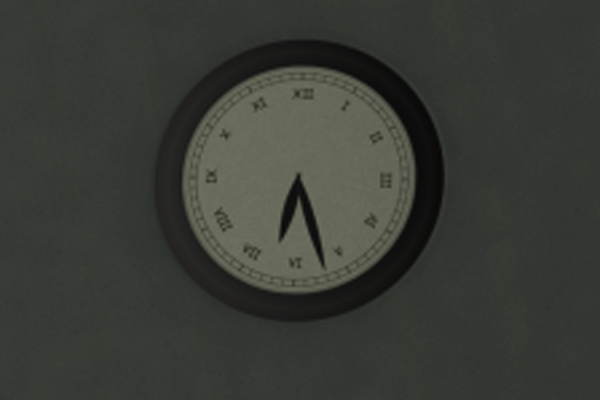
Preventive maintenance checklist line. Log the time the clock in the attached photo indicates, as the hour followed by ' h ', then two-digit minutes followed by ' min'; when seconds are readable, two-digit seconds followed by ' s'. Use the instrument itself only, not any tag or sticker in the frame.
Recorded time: 6 h 27 min
